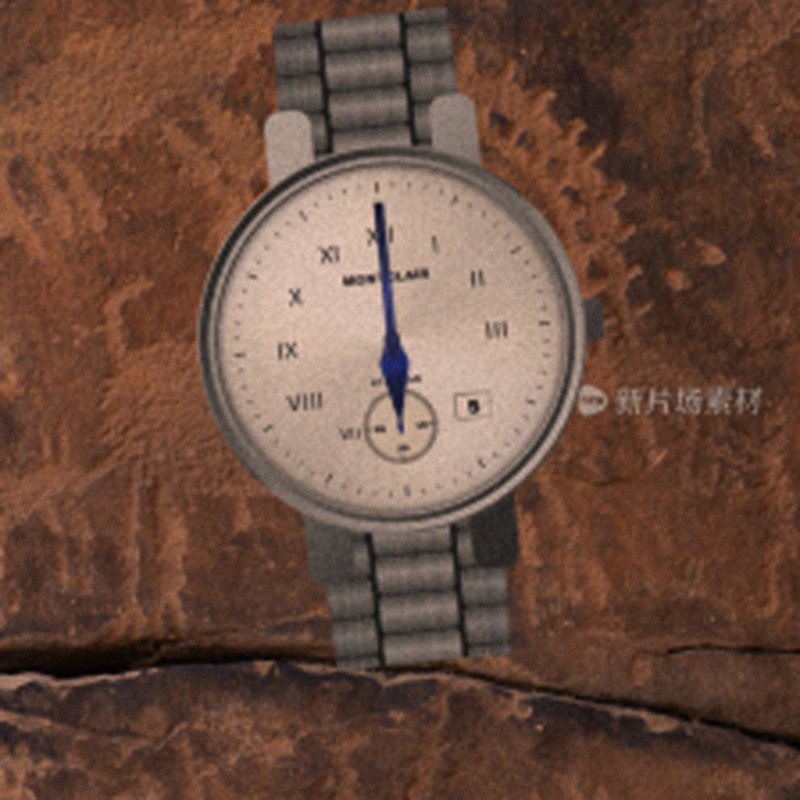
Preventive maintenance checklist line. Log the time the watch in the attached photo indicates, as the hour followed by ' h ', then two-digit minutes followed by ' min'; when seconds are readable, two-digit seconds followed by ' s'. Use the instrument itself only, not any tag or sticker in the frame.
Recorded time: 6 h 00 min
